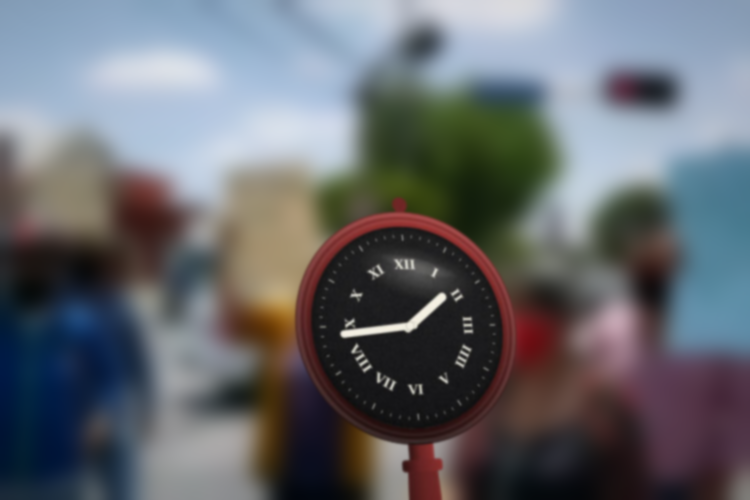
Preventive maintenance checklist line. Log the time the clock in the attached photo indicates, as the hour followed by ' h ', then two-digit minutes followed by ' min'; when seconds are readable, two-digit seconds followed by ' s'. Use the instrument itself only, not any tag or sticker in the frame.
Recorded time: 1 h 44 min
